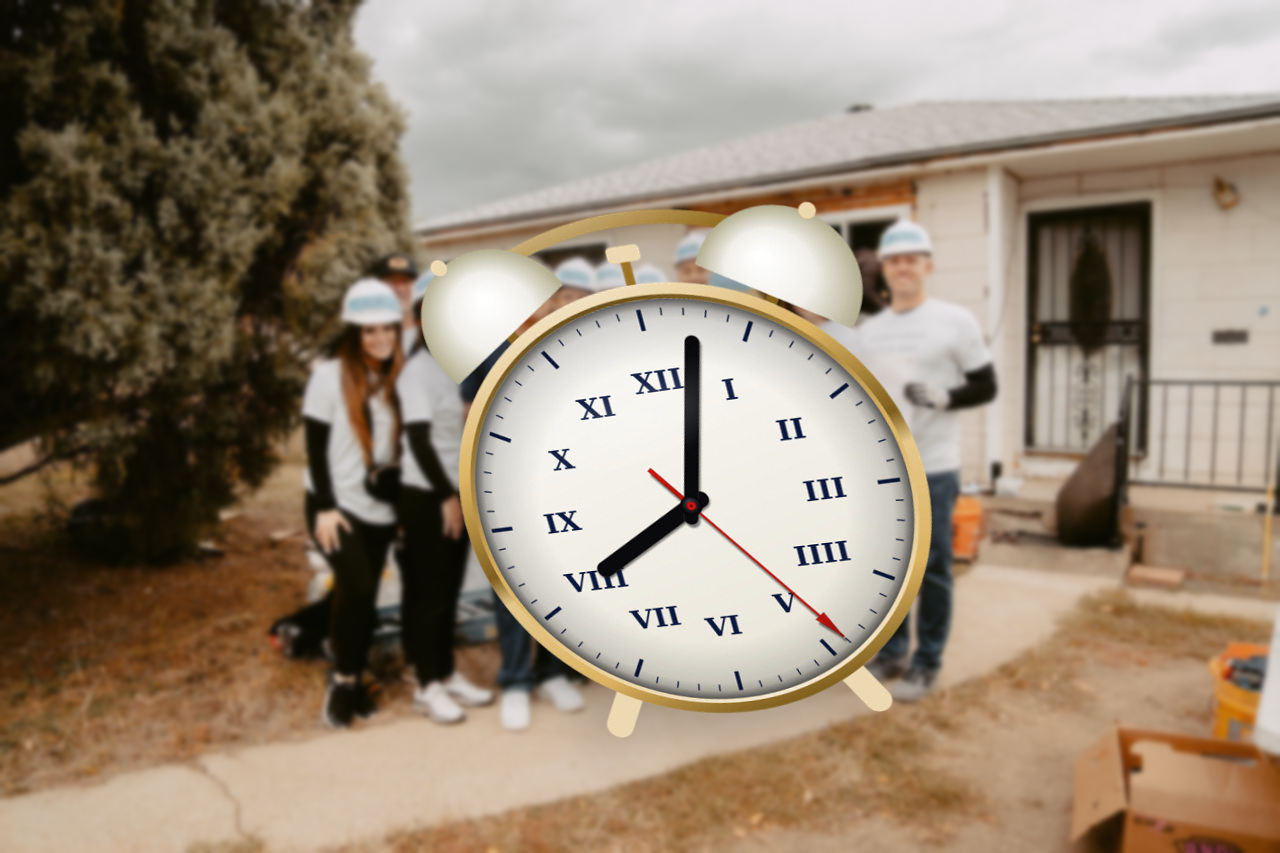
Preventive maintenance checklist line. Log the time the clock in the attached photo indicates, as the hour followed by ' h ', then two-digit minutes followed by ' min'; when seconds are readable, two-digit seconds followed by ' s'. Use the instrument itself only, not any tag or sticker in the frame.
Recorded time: 8 h 02 min 24 s
